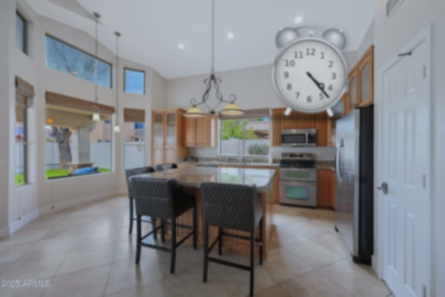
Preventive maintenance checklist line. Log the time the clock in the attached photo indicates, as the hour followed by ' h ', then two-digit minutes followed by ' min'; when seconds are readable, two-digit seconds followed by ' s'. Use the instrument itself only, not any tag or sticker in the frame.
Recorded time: 4 h 23 min
